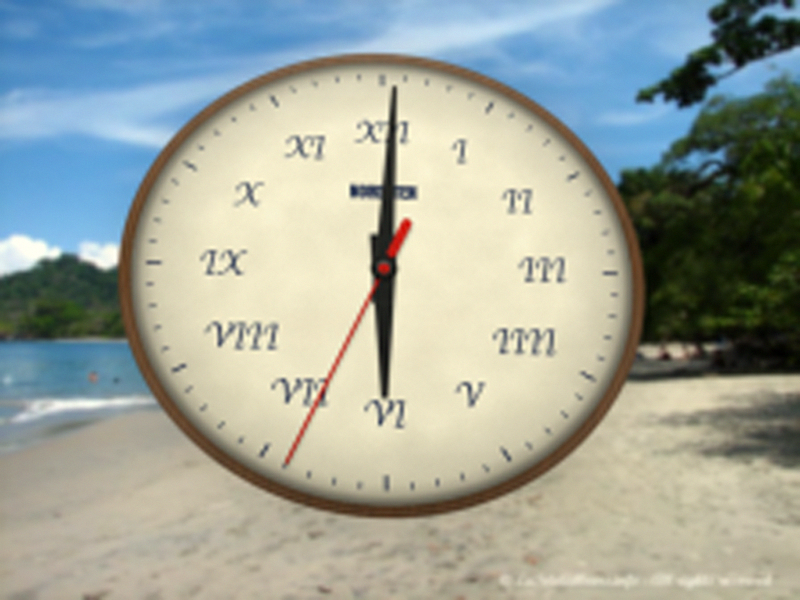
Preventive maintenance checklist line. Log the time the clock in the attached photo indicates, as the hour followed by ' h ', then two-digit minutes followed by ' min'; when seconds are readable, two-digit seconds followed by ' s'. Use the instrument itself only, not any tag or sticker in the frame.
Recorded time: 6 h 00 min 34 s
